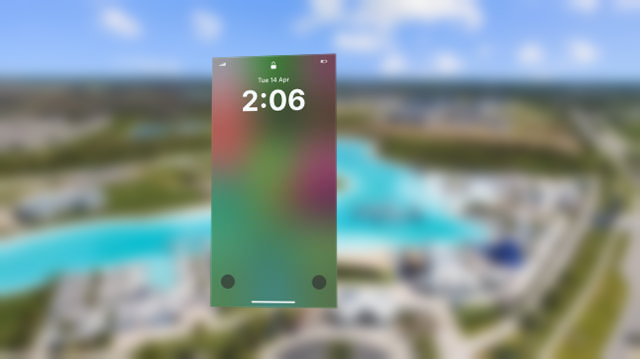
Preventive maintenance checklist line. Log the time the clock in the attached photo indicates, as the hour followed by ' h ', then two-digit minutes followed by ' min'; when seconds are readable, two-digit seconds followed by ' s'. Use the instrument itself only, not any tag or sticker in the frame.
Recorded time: 2 h 06 min
